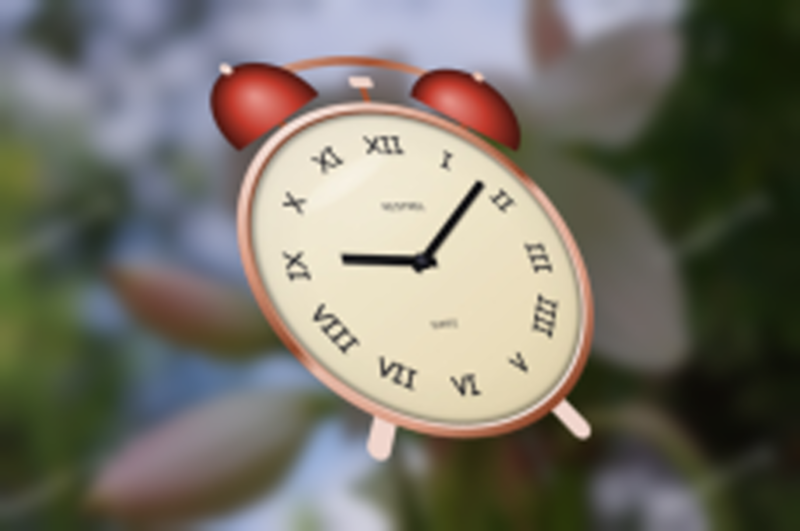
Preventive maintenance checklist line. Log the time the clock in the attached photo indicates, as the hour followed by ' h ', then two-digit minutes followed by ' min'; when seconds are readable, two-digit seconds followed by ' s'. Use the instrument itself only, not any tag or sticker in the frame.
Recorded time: 9 h 08 min
